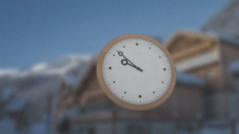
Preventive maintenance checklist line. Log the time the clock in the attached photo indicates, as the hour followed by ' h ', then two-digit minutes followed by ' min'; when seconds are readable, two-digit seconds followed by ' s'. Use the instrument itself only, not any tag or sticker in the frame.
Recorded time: 9 h 52 min
